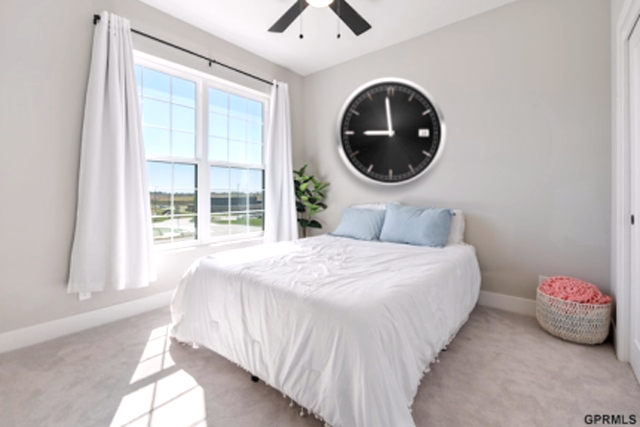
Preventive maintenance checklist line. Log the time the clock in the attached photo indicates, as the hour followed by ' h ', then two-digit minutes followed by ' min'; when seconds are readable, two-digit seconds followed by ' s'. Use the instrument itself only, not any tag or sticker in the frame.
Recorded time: 8 h 59 min
